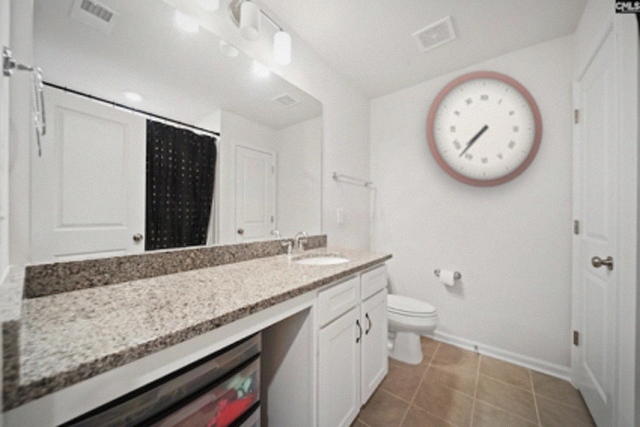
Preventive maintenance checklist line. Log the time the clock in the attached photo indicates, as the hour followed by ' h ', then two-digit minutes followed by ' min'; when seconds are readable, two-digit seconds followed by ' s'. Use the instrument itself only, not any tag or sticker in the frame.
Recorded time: 7 h 37 min
